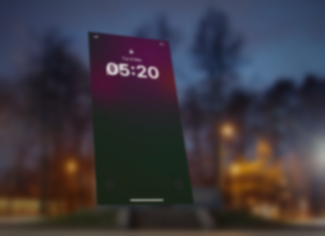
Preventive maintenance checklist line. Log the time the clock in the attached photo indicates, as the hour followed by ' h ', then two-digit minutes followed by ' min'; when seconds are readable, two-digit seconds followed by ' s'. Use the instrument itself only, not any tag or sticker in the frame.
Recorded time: 5 h 20 min
